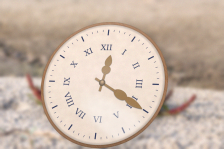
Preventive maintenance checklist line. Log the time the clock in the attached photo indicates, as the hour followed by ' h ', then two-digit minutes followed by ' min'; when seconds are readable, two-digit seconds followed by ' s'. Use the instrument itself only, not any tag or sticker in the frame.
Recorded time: 12 h 20 min
